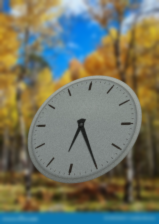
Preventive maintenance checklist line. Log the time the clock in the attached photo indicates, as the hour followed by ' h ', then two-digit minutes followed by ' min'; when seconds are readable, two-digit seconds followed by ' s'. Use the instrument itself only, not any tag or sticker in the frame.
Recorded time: 6 h 25 min
